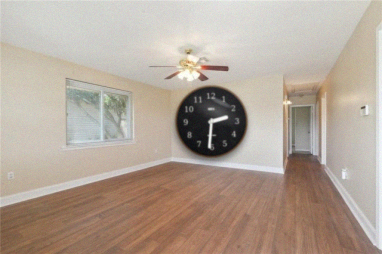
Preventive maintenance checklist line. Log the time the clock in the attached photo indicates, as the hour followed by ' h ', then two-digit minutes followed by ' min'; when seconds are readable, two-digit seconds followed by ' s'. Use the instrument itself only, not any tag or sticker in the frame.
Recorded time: 2 h 31 min
